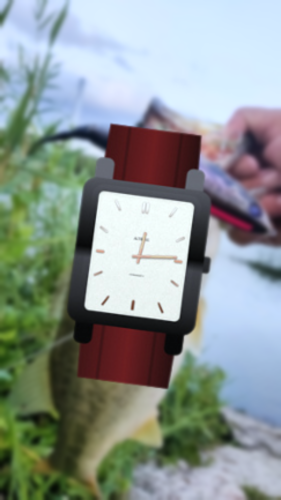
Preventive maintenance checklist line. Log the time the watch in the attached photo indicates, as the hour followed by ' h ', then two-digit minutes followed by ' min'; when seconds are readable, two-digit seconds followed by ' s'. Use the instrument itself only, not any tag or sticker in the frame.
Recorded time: 12 h 14 min
